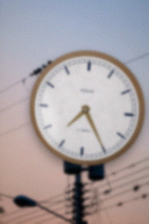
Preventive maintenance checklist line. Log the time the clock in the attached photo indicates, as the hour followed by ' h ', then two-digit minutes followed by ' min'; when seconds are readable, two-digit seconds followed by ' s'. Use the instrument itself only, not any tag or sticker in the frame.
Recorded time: 7 h 25 min
